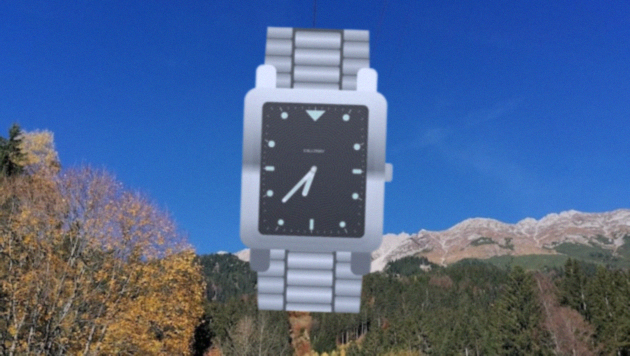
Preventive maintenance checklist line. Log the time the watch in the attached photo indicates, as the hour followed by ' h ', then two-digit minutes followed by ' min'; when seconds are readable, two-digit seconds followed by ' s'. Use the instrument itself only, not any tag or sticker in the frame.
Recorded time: 6 h 37 min
